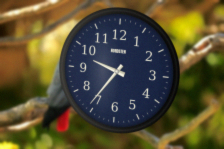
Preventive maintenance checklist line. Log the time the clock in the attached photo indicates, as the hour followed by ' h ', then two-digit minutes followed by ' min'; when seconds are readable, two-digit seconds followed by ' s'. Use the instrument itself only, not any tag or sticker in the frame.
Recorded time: 9 h 36 min
